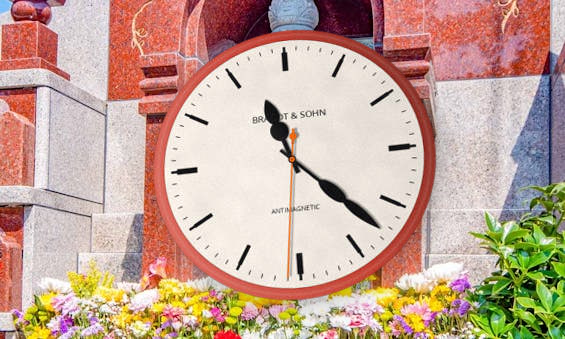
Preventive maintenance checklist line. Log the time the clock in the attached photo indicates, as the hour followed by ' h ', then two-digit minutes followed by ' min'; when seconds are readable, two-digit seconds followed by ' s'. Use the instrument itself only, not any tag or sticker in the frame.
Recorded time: 11 h 22 min 31 s
